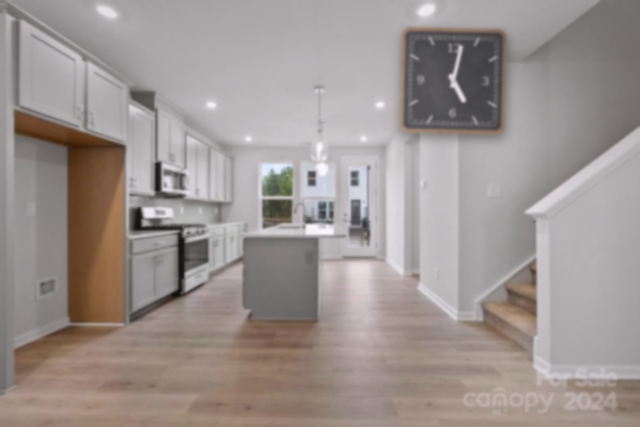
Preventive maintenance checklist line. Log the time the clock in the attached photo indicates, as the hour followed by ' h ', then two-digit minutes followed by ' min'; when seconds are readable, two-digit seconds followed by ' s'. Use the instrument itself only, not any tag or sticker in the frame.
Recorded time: 5 h 02 min
